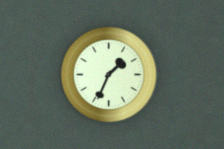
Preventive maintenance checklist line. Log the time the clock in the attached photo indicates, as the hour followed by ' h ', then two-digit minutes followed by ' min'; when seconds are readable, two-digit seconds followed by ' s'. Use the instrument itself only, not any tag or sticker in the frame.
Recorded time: 1 h 34 min
